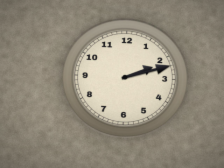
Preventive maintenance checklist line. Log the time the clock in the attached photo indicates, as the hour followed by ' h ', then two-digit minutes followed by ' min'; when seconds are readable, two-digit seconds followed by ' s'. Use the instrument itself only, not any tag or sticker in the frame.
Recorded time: 2 h 12 min
